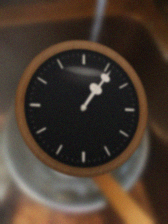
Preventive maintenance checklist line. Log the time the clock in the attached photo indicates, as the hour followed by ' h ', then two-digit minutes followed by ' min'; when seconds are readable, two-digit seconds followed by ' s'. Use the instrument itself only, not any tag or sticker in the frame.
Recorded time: 1 h 06 min
